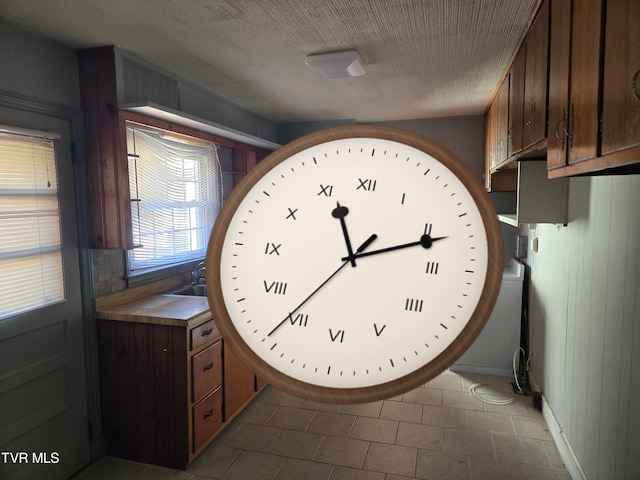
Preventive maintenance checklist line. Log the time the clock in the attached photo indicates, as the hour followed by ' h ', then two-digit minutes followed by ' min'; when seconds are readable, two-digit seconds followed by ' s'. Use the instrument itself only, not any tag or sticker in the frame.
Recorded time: 11 h 11 min 36 s
